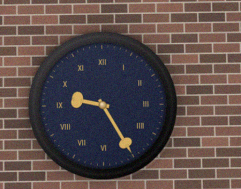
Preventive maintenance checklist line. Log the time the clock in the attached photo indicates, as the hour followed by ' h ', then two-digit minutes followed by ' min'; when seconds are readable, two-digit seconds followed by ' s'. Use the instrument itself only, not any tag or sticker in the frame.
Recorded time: 9 h 25 min
